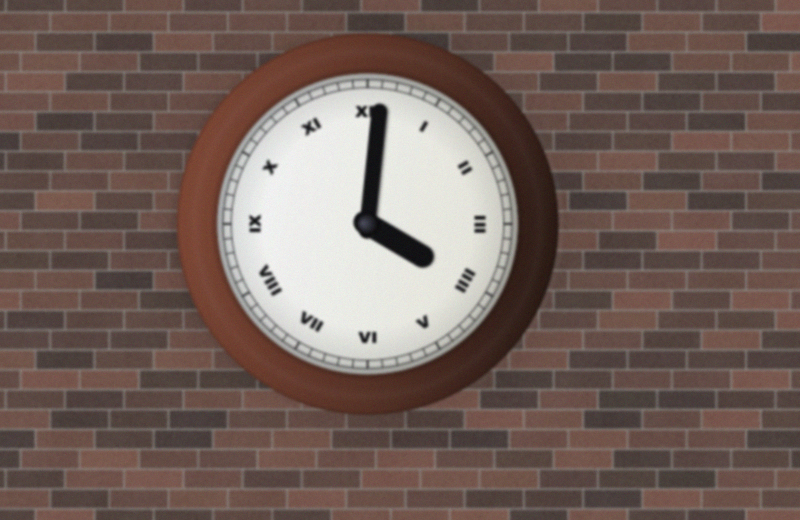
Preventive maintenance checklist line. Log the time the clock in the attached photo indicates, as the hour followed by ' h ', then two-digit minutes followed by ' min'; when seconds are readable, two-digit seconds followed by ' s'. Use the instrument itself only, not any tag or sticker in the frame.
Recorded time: 4 h 01 min
